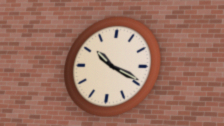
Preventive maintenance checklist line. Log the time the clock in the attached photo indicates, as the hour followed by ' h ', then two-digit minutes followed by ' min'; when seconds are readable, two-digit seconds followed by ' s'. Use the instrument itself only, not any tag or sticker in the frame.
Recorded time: 10 h 19 min
